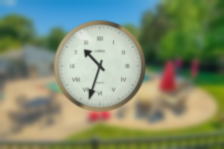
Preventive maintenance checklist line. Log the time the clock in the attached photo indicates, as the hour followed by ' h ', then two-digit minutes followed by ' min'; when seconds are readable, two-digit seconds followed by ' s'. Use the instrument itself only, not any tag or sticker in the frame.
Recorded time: 10 h 33 min
